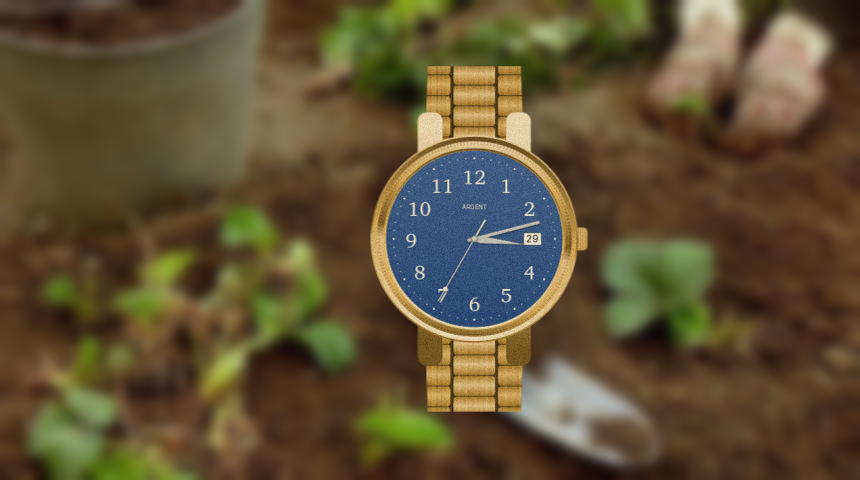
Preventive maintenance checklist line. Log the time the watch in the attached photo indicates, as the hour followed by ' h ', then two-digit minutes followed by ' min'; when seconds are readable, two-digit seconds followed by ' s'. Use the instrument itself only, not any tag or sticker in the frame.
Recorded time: 3 h 12 min 35 s
